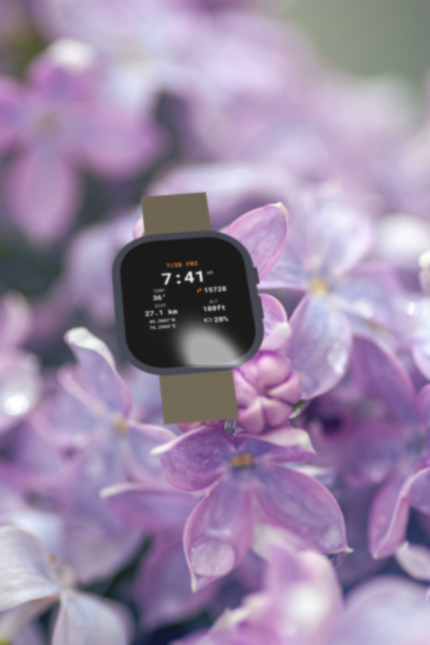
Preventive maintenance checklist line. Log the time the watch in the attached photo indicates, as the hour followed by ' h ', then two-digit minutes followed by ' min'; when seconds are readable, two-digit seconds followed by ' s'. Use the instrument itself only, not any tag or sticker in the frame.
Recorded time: 7 h 41 min
